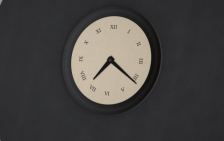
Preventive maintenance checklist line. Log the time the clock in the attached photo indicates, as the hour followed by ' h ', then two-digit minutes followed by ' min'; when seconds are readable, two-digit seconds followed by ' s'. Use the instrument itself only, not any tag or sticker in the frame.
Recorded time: 7 h 21 min
